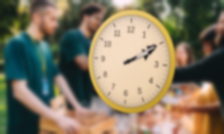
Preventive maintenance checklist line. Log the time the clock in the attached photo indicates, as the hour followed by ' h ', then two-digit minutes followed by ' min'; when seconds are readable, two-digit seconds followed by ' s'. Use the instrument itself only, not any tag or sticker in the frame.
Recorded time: 2 h 10 min
